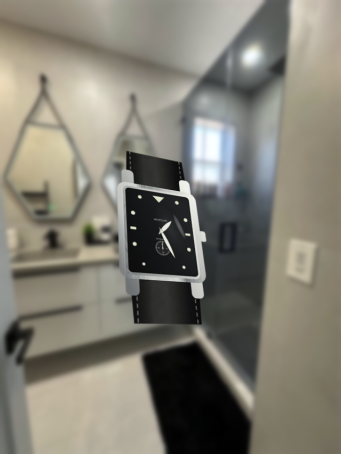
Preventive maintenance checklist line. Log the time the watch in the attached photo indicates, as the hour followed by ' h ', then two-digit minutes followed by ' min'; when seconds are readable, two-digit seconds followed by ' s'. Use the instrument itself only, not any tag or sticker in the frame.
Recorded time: 1 h 26 min
